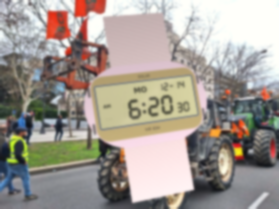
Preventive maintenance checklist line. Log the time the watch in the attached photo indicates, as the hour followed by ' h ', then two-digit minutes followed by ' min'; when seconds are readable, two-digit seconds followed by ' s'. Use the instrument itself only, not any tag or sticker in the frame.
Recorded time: 6 h 20 min
